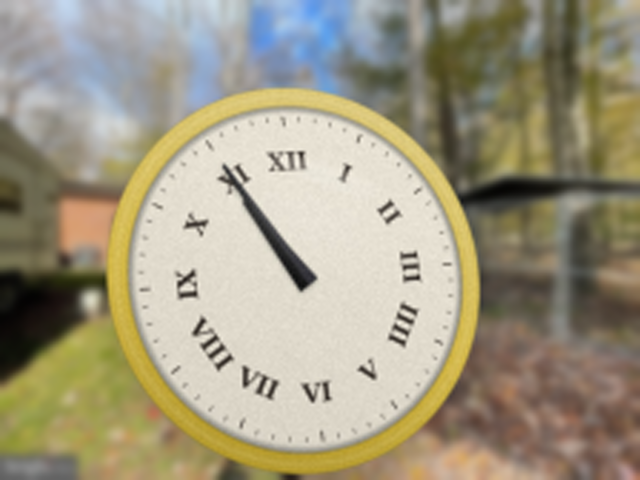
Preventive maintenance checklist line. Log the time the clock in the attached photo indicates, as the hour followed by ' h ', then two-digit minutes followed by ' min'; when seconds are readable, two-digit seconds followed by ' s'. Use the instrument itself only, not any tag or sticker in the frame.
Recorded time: 10 h 55 min
